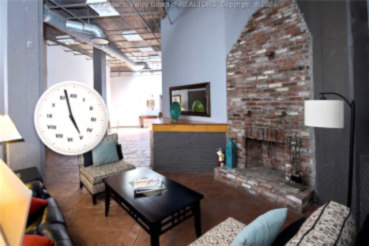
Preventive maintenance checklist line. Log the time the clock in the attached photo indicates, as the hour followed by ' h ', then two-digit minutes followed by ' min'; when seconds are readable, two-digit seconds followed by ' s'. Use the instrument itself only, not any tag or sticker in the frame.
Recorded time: 4 h 57 min
